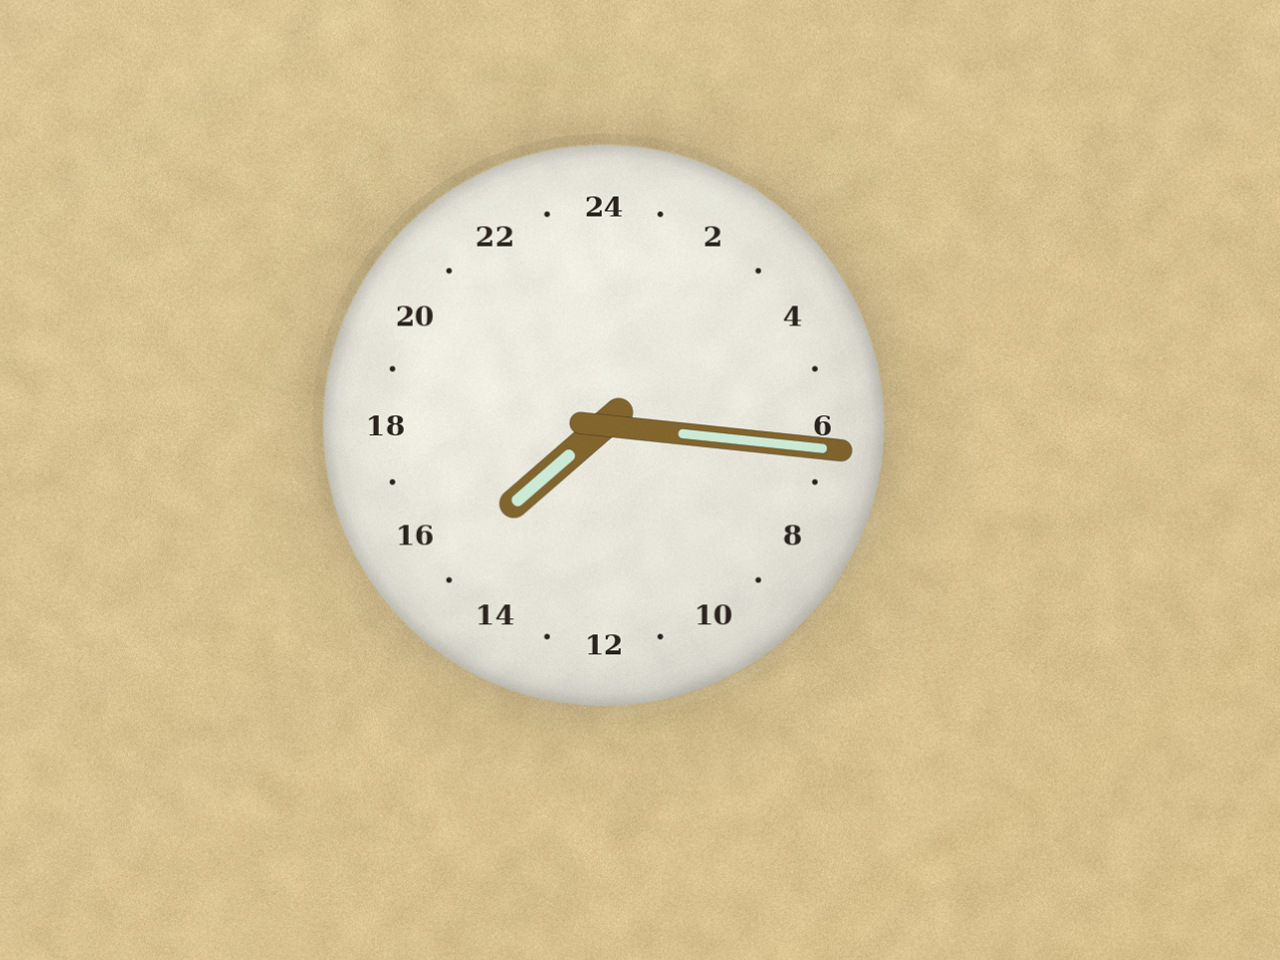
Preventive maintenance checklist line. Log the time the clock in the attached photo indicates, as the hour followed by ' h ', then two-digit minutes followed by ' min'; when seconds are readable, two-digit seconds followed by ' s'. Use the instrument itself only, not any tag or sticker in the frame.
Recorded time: 15 h 16 min
